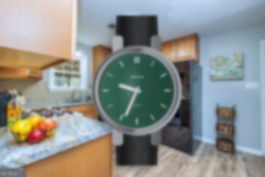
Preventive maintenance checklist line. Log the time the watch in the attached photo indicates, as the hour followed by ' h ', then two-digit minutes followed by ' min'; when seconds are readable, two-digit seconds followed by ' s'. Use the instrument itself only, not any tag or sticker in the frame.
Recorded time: 9 h 34 min
